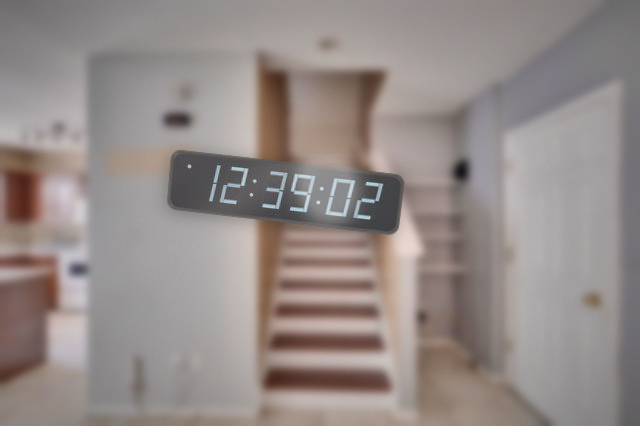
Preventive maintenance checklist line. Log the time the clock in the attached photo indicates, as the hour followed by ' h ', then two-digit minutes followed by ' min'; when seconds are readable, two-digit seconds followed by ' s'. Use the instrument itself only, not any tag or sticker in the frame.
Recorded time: 12 h 39 min 02 s
